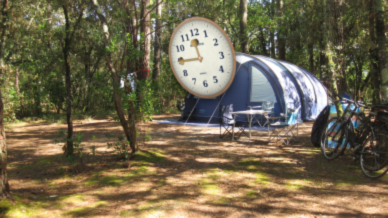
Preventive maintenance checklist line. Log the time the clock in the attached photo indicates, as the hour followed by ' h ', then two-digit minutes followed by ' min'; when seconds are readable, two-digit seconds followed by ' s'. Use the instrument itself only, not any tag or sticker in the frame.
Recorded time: 11 h 45 min
